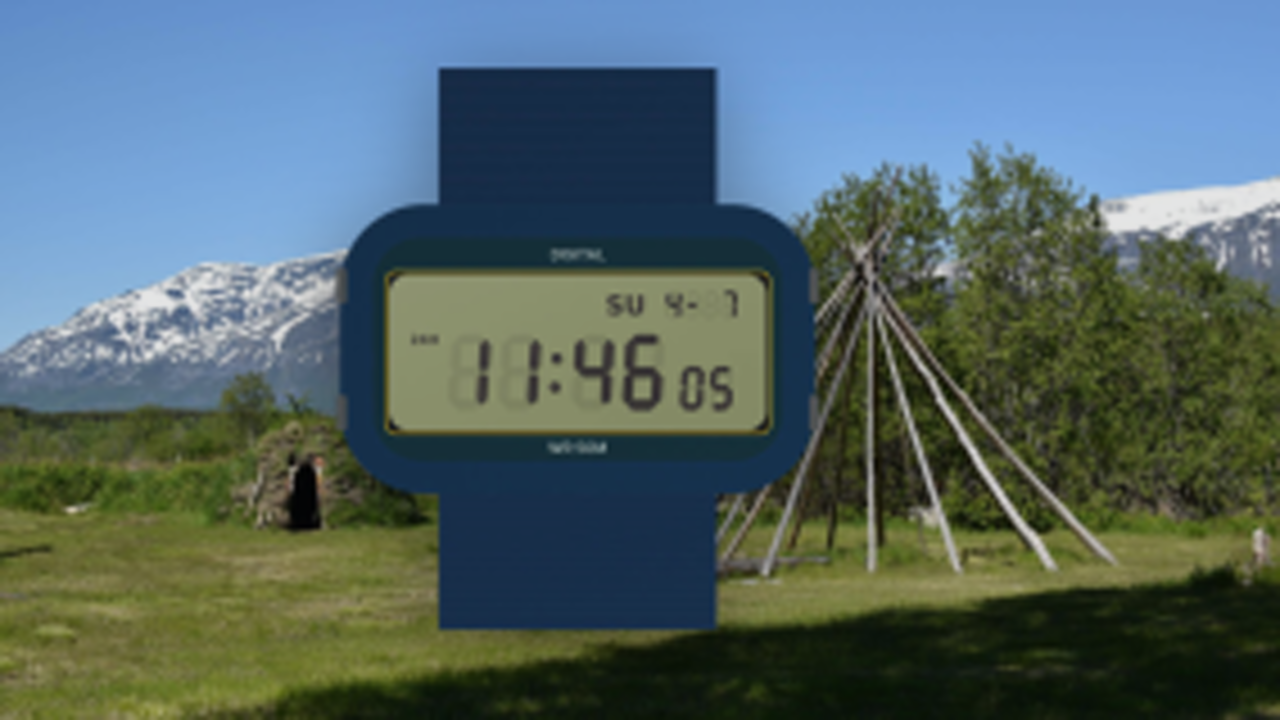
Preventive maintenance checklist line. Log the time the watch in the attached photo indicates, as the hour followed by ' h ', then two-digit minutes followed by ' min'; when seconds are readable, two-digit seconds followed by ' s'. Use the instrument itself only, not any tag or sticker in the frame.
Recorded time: 11 h 46 min 05 s
